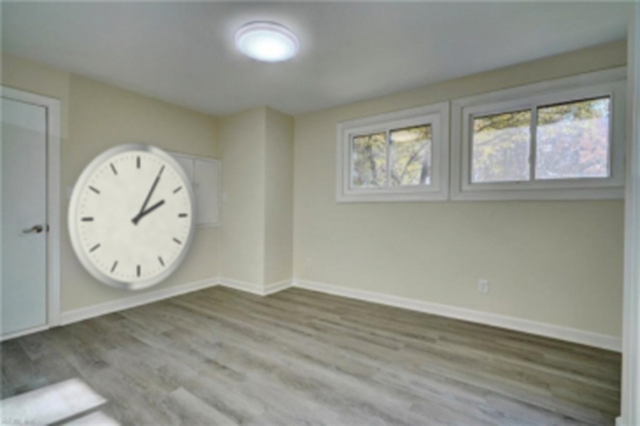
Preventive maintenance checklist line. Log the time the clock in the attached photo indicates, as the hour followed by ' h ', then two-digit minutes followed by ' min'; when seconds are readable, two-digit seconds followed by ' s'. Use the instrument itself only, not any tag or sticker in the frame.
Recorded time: 2 h 05 min
